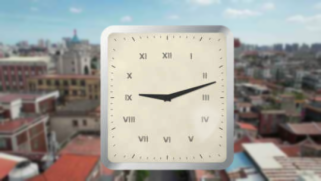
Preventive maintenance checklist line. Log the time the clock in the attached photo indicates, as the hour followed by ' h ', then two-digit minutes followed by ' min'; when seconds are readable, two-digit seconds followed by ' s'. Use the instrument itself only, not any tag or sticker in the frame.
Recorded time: 9 h 12 min
